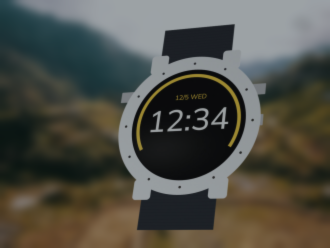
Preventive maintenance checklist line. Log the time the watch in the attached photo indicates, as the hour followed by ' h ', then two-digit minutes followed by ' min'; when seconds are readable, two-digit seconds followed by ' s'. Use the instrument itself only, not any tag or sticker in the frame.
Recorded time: 12 h 34 min
